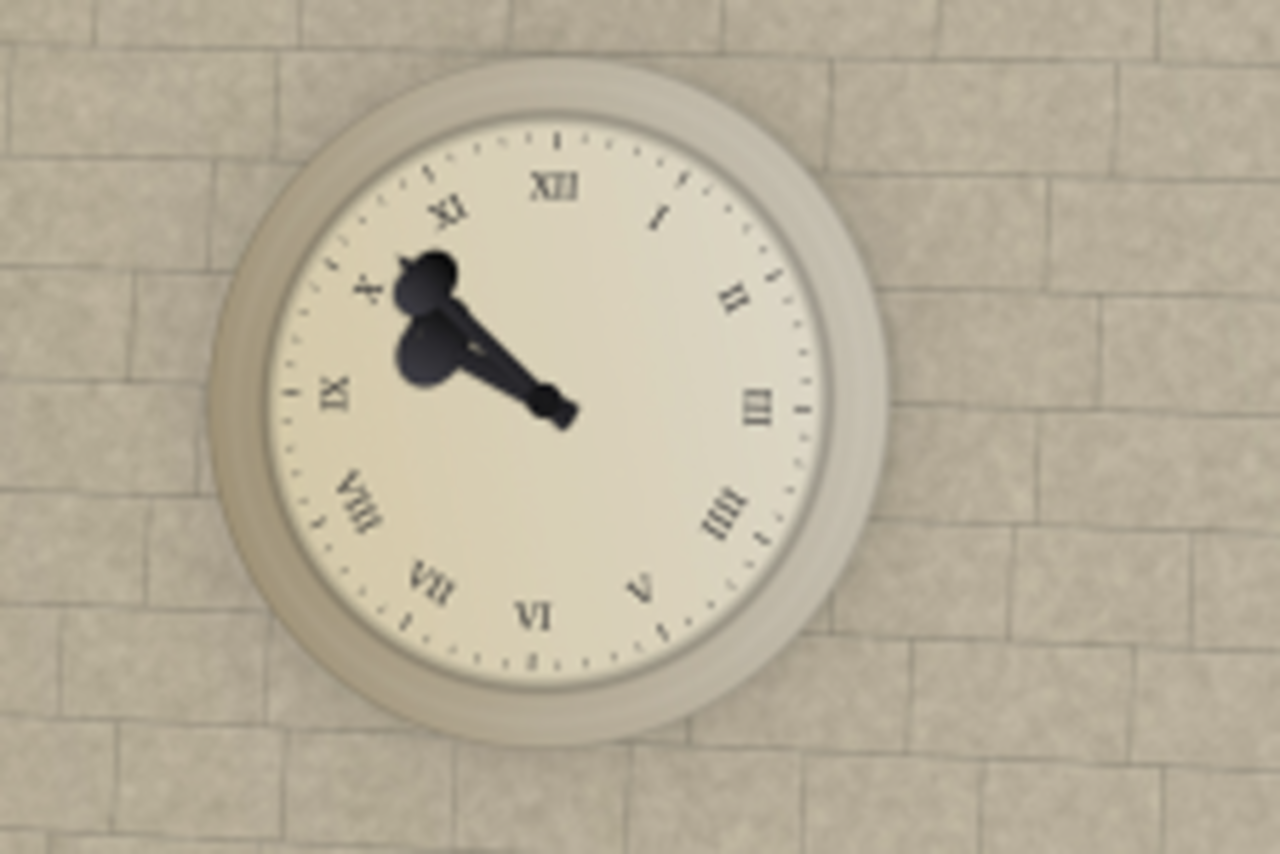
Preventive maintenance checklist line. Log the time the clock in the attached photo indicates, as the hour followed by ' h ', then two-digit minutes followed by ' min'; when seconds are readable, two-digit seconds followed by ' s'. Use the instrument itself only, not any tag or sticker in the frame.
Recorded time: 9 h 52 min
